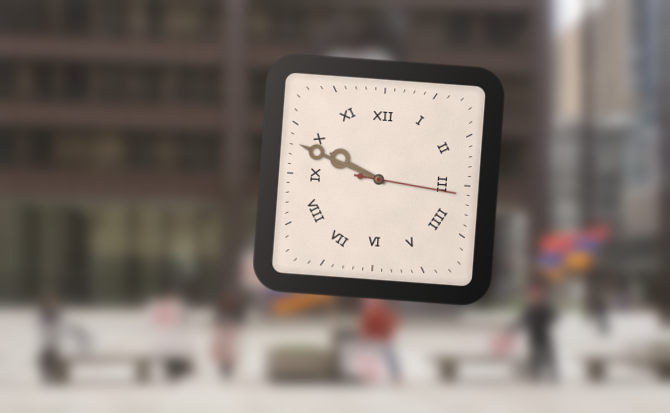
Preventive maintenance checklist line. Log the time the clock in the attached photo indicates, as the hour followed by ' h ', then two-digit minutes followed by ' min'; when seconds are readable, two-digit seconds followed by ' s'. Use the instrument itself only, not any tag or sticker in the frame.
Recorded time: 9 h 48 min 16 s
